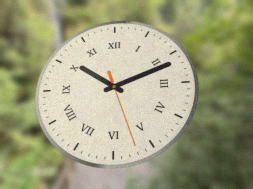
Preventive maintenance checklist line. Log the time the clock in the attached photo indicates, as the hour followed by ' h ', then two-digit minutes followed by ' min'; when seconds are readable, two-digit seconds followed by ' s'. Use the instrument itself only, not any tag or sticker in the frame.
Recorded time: 10 h 11 min 27 s
